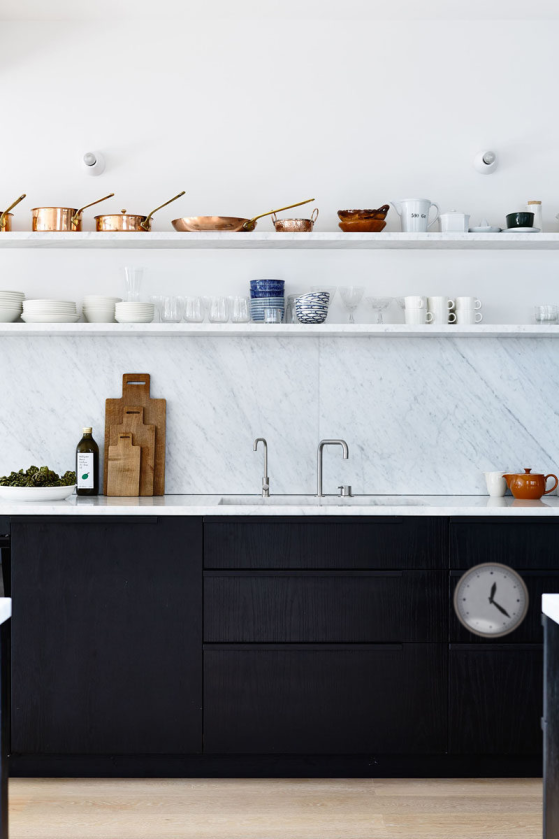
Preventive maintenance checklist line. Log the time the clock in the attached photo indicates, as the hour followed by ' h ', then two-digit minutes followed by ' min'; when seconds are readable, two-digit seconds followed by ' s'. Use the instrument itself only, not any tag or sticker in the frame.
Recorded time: 12 h 22 min
